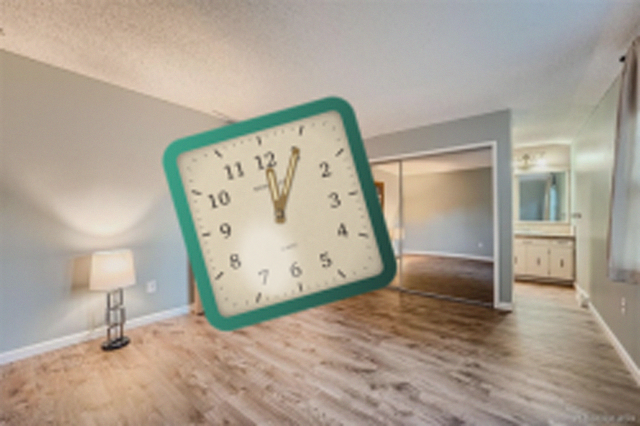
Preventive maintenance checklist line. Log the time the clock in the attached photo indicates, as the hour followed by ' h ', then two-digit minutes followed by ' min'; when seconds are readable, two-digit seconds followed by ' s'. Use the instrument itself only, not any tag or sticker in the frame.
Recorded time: 12 h 05 min
